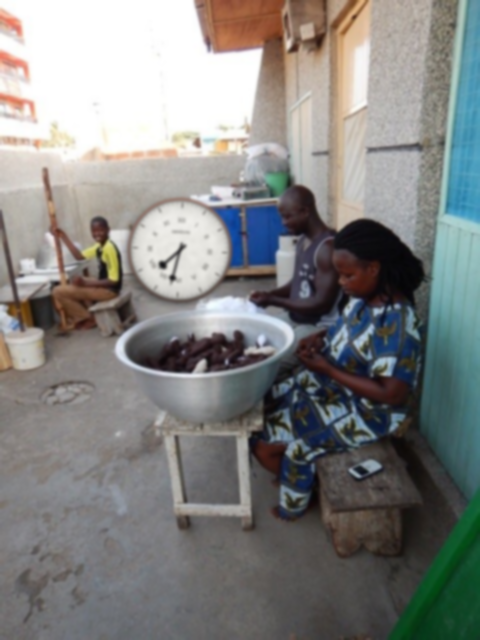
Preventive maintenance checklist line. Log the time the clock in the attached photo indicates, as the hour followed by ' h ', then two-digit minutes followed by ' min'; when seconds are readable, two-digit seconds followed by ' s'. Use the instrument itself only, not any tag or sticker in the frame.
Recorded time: 7 h 32 min
